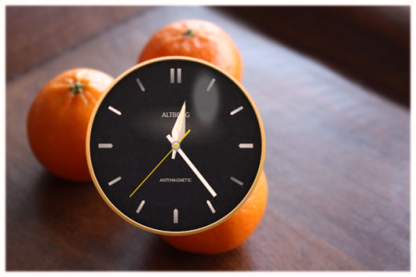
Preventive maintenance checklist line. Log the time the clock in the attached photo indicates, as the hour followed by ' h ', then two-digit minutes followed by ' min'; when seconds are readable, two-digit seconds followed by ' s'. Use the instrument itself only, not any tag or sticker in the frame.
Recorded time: 12 h 23 min 37 s
